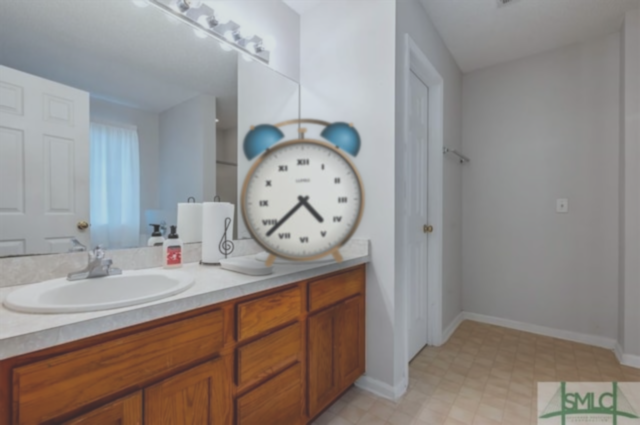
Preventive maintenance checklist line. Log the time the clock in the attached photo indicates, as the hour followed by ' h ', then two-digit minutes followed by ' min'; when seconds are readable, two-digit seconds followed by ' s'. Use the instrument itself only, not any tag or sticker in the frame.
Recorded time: 4 h 38 min
